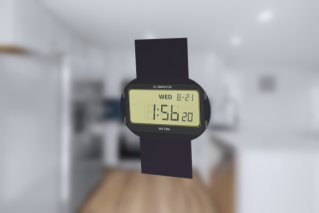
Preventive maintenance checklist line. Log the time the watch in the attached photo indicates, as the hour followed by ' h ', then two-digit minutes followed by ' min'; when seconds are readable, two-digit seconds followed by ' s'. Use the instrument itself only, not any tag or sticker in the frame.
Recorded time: 1 h 56 min 20 s
